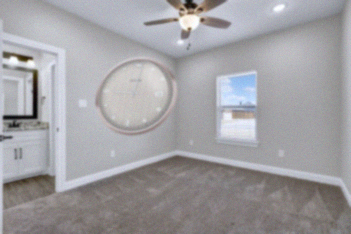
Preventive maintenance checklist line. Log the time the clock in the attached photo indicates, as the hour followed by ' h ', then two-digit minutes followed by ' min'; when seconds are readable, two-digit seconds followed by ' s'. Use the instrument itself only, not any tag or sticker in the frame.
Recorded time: 9 h 01 min
